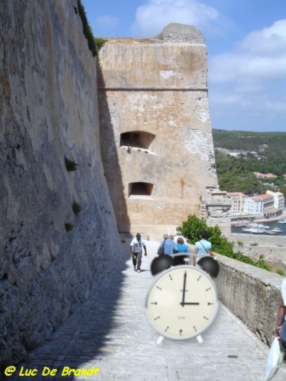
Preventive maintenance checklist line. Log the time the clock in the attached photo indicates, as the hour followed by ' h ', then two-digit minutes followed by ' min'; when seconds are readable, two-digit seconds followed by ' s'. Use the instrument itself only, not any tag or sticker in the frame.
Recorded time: 3 h 00 min
